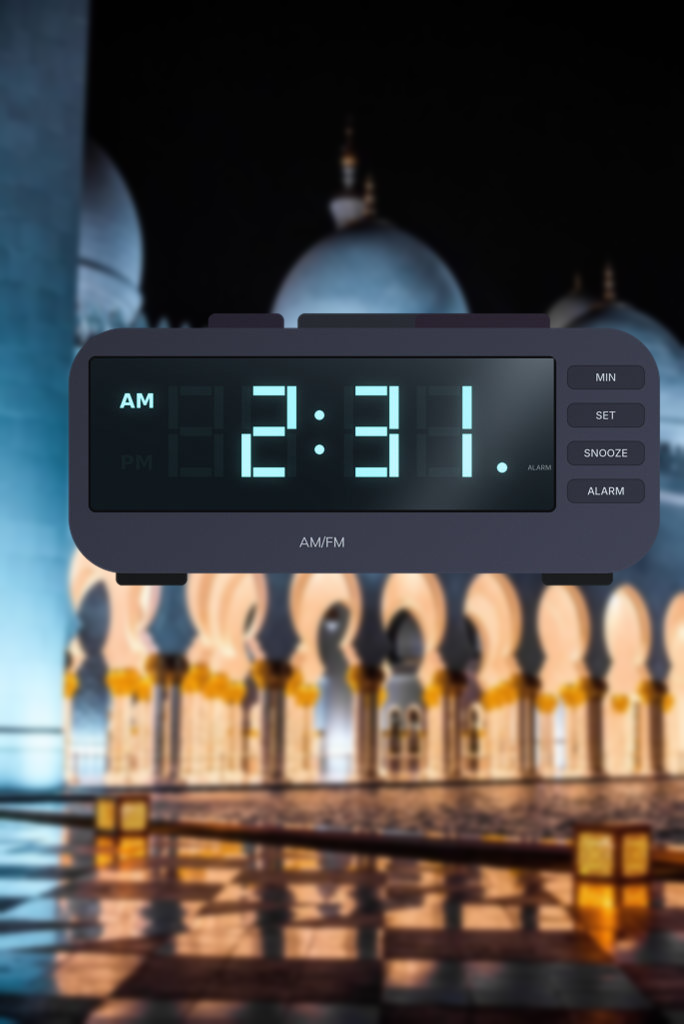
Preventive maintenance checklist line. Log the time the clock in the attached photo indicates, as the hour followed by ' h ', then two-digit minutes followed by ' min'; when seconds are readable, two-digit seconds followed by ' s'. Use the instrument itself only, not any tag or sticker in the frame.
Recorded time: 2 h 31 min
